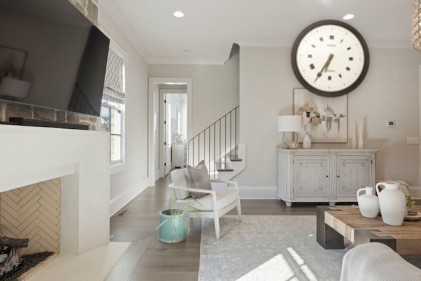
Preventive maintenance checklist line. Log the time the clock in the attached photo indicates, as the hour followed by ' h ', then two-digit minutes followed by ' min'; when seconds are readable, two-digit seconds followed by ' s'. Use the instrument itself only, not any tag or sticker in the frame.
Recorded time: 6 h 35 min
